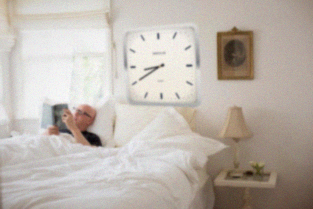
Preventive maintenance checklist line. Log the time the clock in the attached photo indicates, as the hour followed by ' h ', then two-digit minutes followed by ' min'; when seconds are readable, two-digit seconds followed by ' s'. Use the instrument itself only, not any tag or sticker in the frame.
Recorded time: 8 h 40 min
